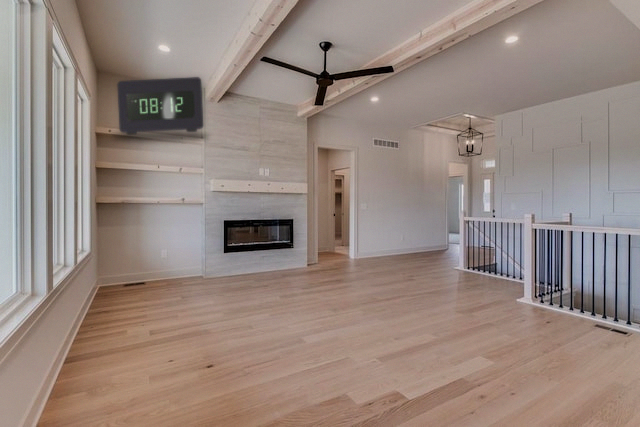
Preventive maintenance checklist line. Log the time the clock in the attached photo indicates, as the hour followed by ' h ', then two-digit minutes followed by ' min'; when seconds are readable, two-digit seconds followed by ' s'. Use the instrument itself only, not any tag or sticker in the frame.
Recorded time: 8 h 12 min
